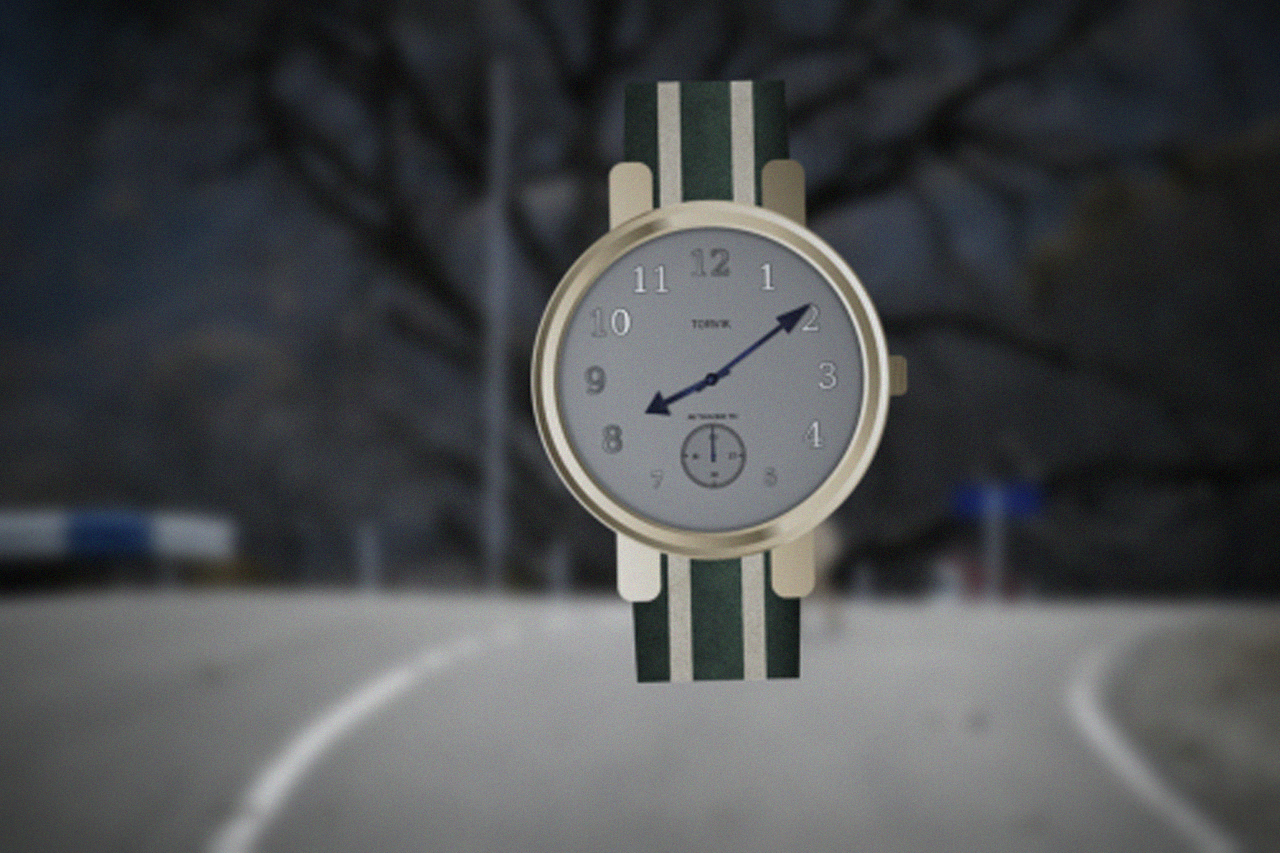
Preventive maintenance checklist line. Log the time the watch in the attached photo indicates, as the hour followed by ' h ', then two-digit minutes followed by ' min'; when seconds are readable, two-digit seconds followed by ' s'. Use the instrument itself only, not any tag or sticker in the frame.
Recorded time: 8 h 09 min
